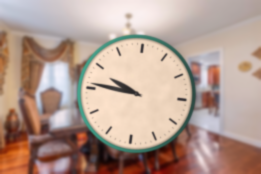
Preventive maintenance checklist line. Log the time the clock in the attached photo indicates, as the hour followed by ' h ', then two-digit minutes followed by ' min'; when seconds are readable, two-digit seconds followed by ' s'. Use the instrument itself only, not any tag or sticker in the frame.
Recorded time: 9 h 46 min
